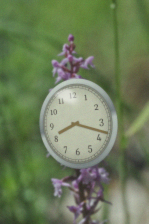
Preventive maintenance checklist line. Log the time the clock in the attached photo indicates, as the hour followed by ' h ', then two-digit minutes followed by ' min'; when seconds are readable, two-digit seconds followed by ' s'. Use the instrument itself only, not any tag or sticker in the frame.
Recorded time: 8 h 18 min
